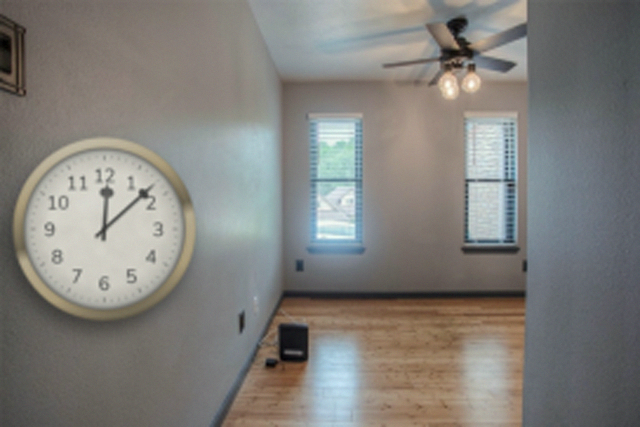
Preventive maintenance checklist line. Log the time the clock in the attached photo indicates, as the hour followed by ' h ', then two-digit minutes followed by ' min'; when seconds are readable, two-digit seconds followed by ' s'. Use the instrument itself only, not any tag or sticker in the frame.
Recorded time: 12 h 08 min
